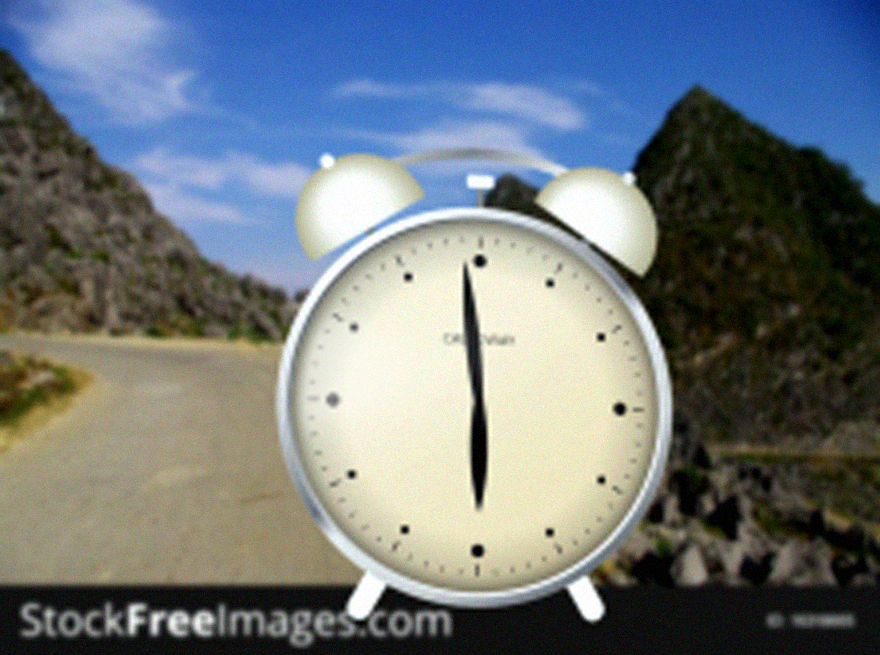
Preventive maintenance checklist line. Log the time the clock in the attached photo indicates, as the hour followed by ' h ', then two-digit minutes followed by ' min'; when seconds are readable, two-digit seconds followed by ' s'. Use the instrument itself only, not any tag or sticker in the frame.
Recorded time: 5 h 59 min
